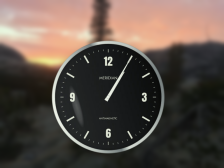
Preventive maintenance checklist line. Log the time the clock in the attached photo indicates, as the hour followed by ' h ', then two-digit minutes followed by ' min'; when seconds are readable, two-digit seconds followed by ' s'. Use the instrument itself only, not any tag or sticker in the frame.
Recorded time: 1 h 05 min
